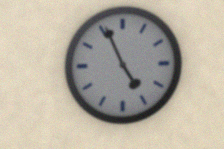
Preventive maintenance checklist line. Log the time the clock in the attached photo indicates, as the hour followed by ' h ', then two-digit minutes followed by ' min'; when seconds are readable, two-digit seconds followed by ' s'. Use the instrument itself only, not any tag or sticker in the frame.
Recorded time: 4 h 56 min
